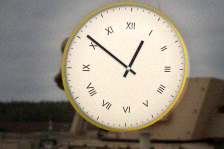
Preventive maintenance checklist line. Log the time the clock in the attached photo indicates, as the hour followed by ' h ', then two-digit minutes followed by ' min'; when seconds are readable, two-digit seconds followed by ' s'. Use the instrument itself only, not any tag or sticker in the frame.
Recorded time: 12 h 51 min
